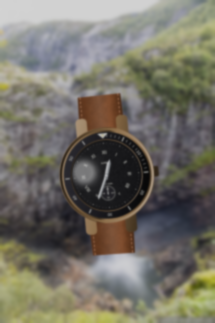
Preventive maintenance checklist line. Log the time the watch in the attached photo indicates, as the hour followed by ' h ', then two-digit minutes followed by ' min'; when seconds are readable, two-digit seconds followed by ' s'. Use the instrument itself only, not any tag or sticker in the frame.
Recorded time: 12 h 34 min
